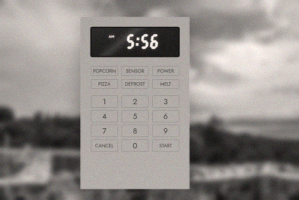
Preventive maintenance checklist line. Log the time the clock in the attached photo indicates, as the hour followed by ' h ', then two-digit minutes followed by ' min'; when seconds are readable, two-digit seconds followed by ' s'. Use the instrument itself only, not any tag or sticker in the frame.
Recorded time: 5 h 56 min
